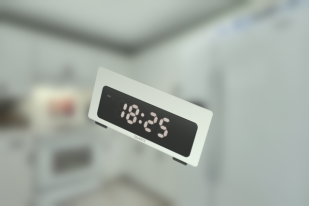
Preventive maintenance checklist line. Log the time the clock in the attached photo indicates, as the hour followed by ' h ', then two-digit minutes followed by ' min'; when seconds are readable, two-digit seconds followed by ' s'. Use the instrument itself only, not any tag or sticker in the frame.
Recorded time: 18 h 25 min
